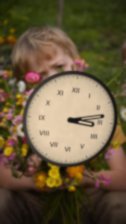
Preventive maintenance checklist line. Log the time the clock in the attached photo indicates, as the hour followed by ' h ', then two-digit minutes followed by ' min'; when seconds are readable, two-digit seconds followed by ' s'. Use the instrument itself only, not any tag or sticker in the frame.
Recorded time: 3 h 13 min
